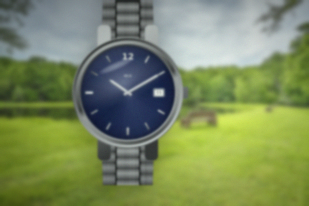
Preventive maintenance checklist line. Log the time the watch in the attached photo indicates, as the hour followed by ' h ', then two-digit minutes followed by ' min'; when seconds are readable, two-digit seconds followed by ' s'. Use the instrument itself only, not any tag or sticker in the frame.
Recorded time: 10 h 10 min
